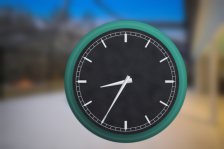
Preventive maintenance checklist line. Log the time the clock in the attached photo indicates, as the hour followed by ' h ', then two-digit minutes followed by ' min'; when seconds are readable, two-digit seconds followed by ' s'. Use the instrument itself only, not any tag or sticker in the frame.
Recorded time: 8 h 35 min
